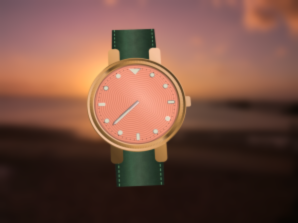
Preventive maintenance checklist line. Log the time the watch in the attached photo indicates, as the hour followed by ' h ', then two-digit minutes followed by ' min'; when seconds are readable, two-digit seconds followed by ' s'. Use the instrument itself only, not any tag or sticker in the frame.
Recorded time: 7 h 38 min
